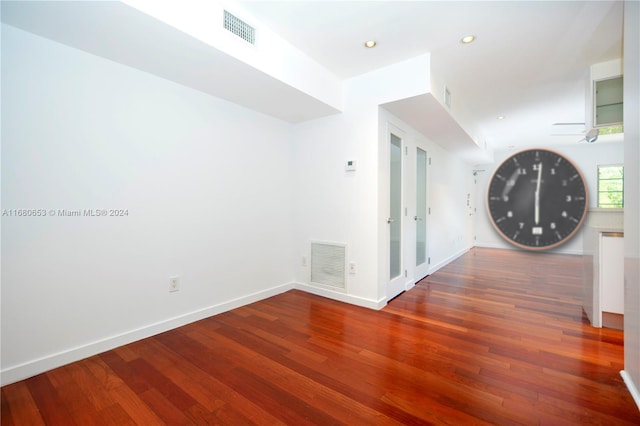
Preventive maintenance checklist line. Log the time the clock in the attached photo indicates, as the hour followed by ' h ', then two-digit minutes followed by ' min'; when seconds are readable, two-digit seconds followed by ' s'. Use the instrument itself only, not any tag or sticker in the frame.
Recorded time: 6 h 01 min
